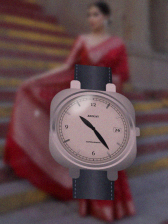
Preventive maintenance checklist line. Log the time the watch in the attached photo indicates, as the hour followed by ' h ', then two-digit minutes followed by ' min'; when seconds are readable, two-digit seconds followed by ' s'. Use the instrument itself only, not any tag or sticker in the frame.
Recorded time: 10 h 24 min
